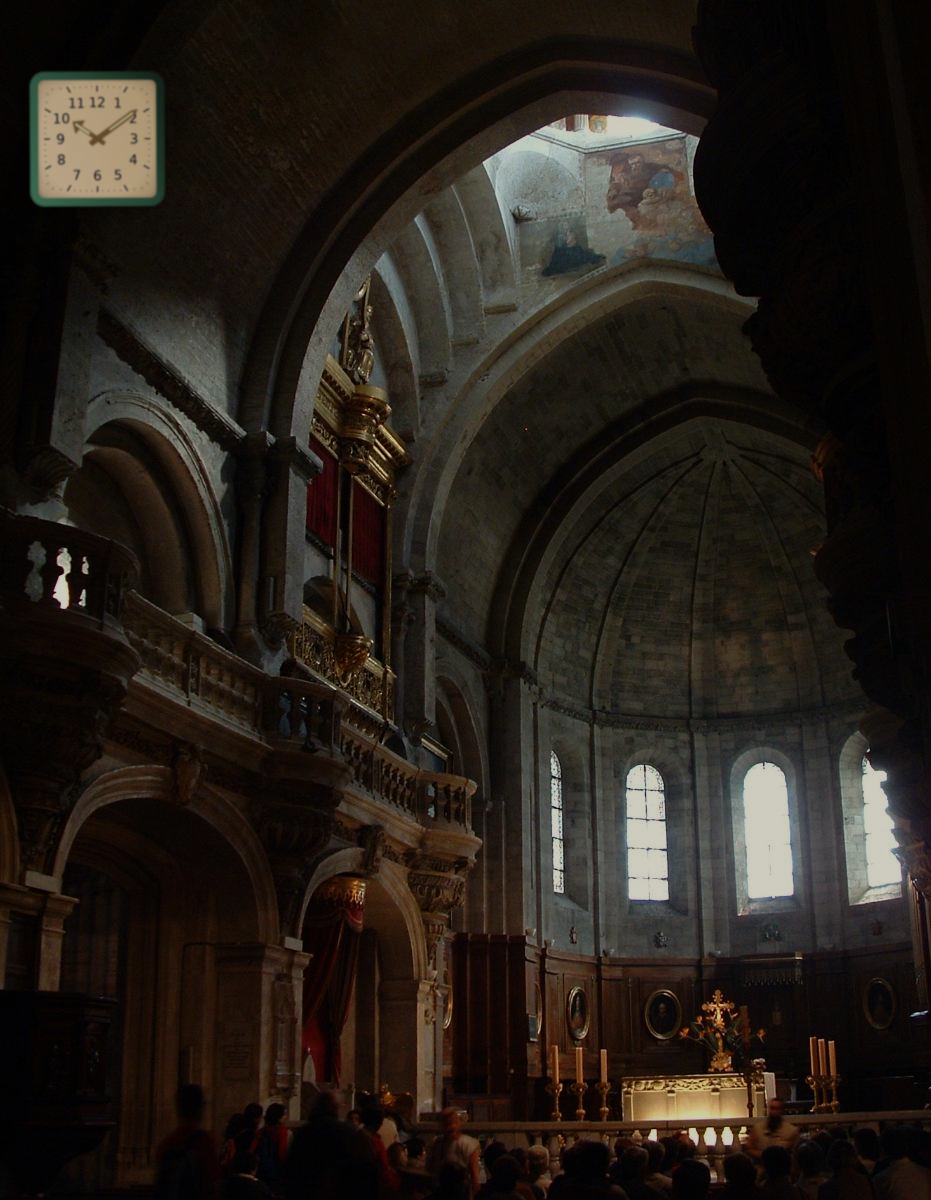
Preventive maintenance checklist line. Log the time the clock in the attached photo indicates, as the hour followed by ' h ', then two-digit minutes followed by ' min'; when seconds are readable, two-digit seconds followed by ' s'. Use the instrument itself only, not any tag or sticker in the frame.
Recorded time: 10 h 09 min
